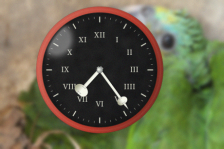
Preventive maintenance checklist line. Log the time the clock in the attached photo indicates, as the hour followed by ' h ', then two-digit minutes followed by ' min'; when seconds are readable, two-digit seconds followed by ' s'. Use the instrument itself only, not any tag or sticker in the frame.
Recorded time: 7 h 24 min
